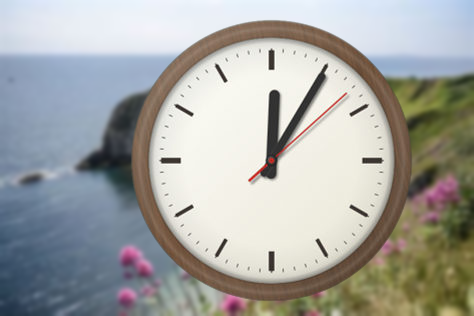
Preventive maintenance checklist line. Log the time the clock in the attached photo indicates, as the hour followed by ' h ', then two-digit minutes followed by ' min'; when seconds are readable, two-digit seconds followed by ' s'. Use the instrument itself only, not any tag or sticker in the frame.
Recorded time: 12 h 05 min 08 s
